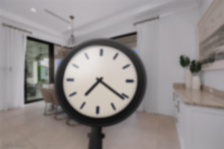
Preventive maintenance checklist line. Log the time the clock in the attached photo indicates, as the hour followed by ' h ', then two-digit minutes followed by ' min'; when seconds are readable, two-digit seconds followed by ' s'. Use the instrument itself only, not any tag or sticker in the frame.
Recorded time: 7 h 21 min
